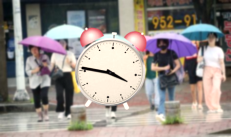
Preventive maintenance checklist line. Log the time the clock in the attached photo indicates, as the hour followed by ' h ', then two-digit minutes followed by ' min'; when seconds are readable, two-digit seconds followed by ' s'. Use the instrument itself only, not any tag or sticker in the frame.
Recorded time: 3 h 46 min
